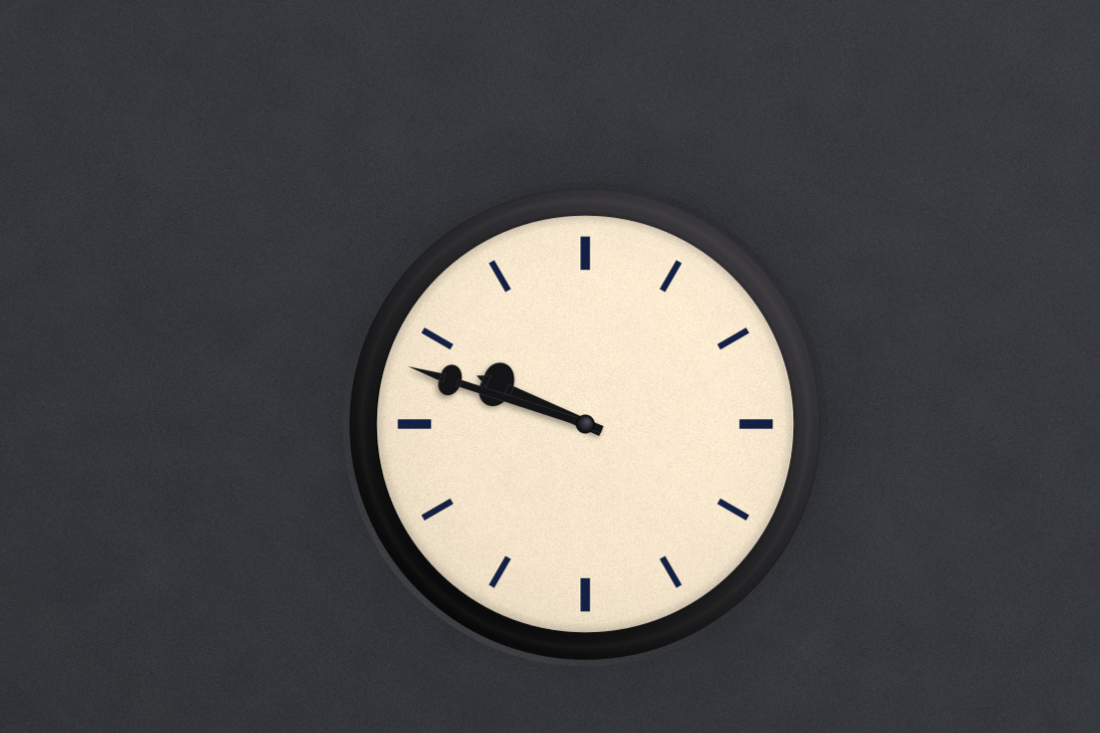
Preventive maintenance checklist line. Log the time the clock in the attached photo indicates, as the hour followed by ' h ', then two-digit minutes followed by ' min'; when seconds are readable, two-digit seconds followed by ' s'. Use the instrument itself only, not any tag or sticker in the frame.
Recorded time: 9 h 48 min
